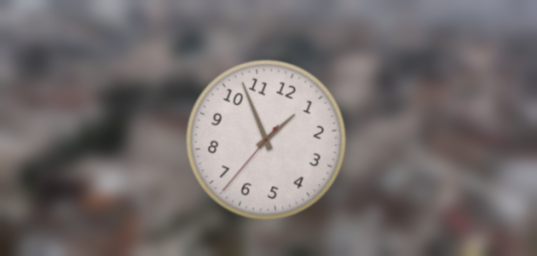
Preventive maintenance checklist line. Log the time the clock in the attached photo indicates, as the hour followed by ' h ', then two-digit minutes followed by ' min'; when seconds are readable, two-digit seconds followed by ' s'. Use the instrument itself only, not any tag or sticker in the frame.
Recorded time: 12 h 52 min 33 s
